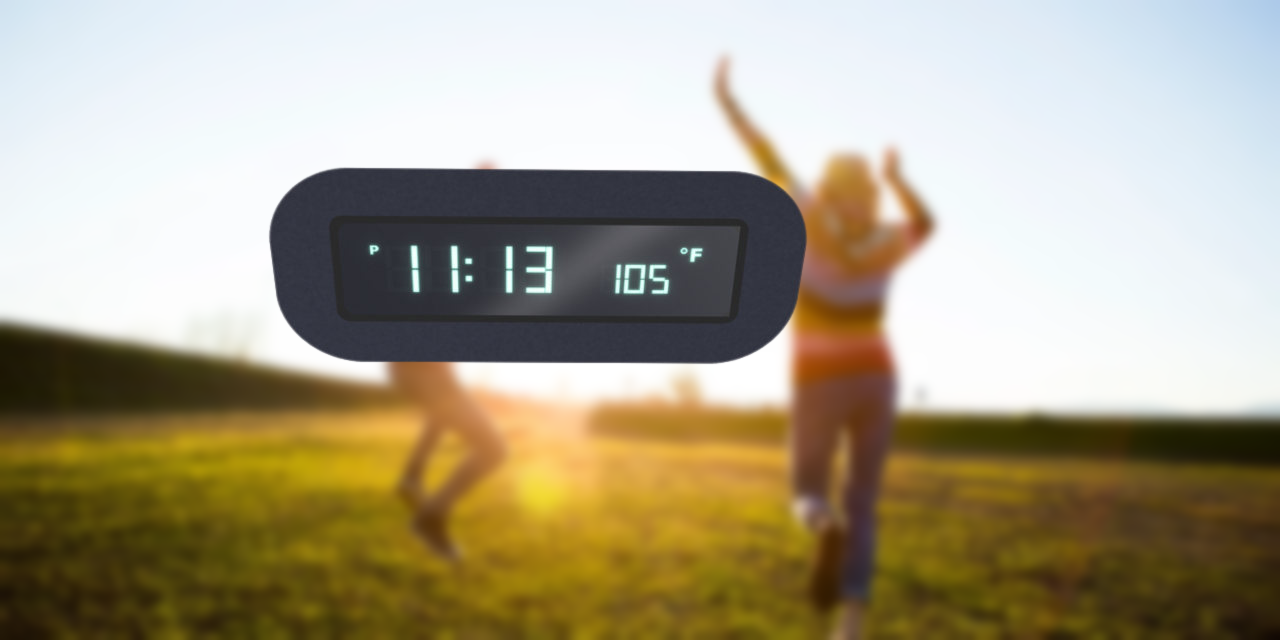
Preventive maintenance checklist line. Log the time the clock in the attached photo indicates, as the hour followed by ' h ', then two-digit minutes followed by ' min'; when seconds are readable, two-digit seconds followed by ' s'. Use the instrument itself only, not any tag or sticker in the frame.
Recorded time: 11 h 13 min
